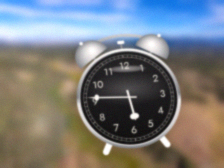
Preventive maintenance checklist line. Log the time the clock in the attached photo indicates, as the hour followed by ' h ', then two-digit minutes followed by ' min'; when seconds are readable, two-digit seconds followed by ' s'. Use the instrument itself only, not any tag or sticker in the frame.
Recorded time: 5 h 46 min
